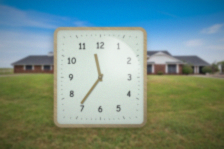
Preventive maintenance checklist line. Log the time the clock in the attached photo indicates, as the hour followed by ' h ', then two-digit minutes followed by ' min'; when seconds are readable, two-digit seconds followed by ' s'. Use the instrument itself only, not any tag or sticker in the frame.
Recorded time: 11 h 36 min
